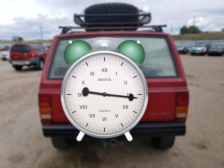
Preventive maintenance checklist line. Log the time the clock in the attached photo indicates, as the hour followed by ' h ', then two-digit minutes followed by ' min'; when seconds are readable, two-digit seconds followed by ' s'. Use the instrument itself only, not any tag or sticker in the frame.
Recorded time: 9 h 16 min
